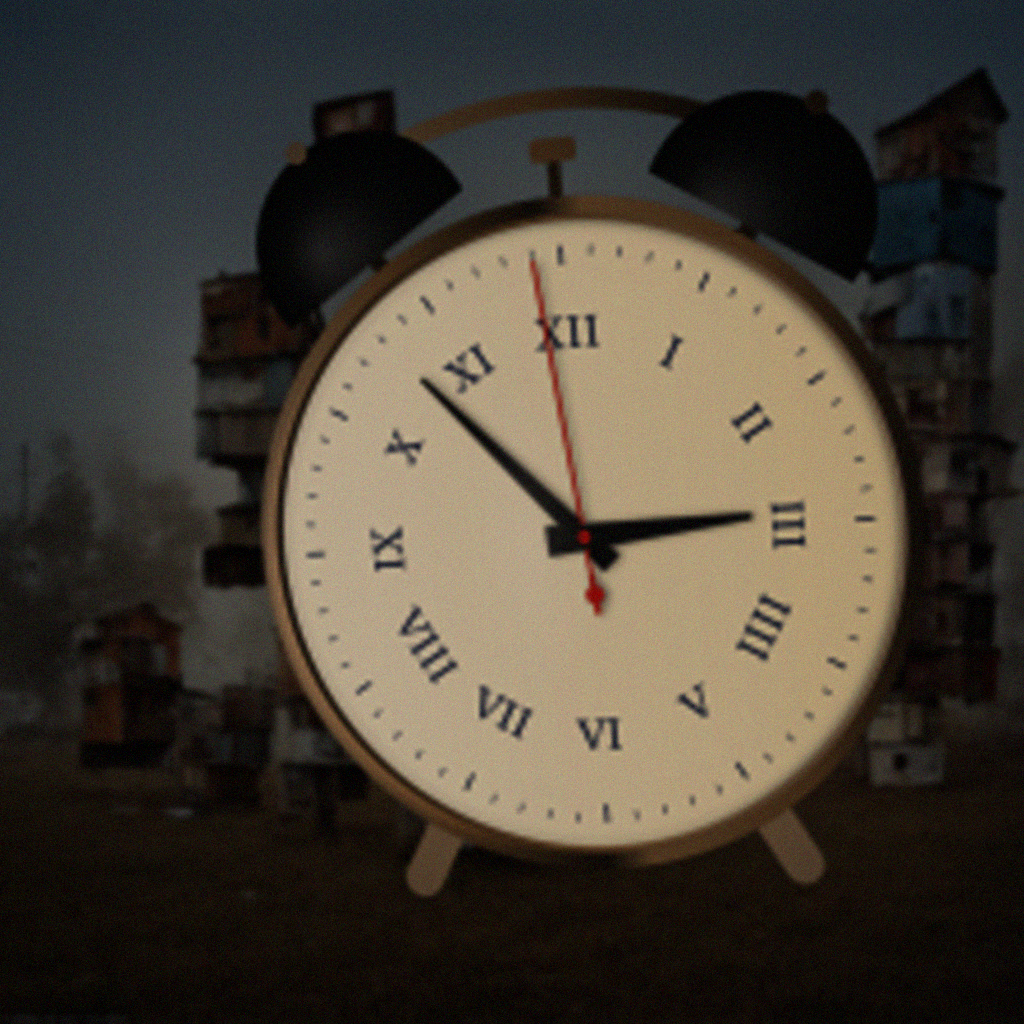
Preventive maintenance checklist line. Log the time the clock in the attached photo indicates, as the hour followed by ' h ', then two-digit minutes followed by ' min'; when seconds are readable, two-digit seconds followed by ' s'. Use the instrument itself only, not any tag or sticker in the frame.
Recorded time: 2 h 52 min 59 s
